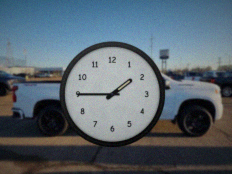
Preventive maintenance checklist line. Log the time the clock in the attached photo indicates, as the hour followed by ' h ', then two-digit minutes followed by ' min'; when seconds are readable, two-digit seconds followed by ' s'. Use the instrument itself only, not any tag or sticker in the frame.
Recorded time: 1 h 45 min
